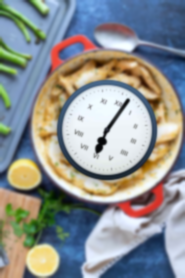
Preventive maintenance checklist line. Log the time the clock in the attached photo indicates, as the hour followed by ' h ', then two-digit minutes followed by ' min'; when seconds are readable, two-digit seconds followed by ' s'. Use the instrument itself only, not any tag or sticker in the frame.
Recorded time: 6 h 02 min
